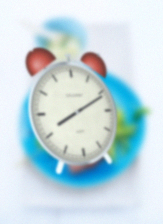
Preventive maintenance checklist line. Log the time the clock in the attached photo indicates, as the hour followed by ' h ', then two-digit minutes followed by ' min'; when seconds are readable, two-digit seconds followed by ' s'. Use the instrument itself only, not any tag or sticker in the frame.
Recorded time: 8 h 11 min
